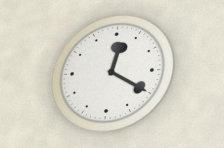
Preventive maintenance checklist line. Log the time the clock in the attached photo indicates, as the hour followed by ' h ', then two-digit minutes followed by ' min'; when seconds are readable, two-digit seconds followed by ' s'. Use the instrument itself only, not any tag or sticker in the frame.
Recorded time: 12 h 20 min
